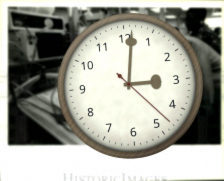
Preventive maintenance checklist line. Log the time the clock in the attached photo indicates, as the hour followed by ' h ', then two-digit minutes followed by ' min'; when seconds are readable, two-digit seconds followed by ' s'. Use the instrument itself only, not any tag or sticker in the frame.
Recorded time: 3 h 01 min 23 s
